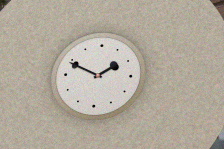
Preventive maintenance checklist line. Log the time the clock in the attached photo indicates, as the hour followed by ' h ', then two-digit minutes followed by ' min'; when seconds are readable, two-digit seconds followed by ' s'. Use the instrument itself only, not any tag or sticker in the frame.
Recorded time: 1 h 49 min
